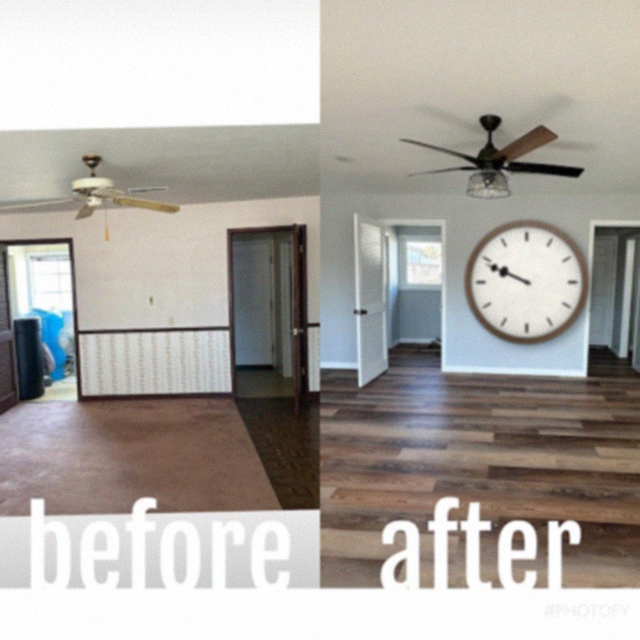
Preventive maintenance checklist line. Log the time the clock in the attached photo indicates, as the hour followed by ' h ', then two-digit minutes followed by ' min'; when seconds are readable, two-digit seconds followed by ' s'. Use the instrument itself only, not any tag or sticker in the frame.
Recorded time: 9 h 49 min
